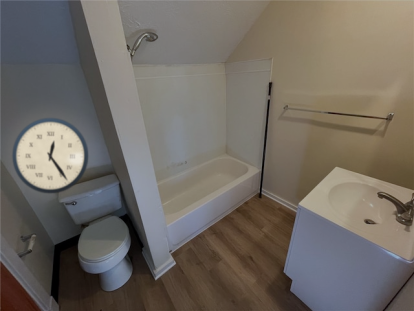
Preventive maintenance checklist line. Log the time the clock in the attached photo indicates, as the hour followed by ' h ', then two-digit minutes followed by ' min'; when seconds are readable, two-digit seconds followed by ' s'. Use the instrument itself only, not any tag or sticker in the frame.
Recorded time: 12 h 24 min
